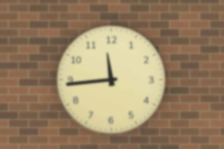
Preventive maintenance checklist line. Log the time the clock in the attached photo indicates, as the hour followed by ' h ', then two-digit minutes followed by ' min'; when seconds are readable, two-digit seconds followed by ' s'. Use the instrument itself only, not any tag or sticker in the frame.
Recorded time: 11 h 44 min
